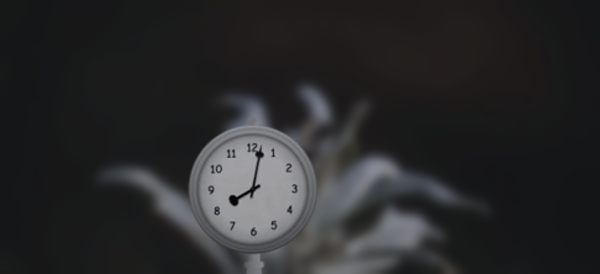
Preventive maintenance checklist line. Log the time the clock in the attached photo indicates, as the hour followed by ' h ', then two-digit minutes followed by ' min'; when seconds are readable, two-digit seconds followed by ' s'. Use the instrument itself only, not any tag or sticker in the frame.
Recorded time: 8 h 02 min
